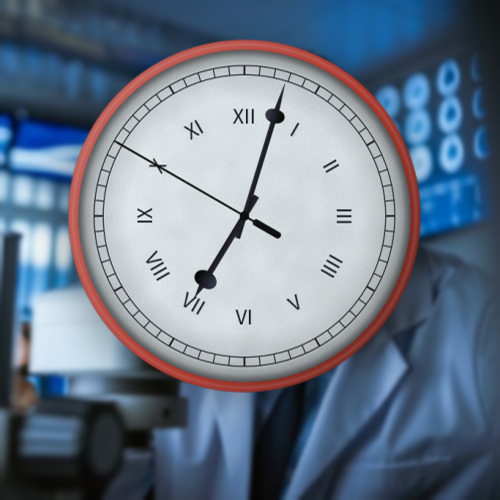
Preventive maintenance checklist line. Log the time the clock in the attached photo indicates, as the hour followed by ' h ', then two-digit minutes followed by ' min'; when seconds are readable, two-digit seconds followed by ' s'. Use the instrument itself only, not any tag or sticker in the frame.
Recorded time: 7 h 02 min 50 s
